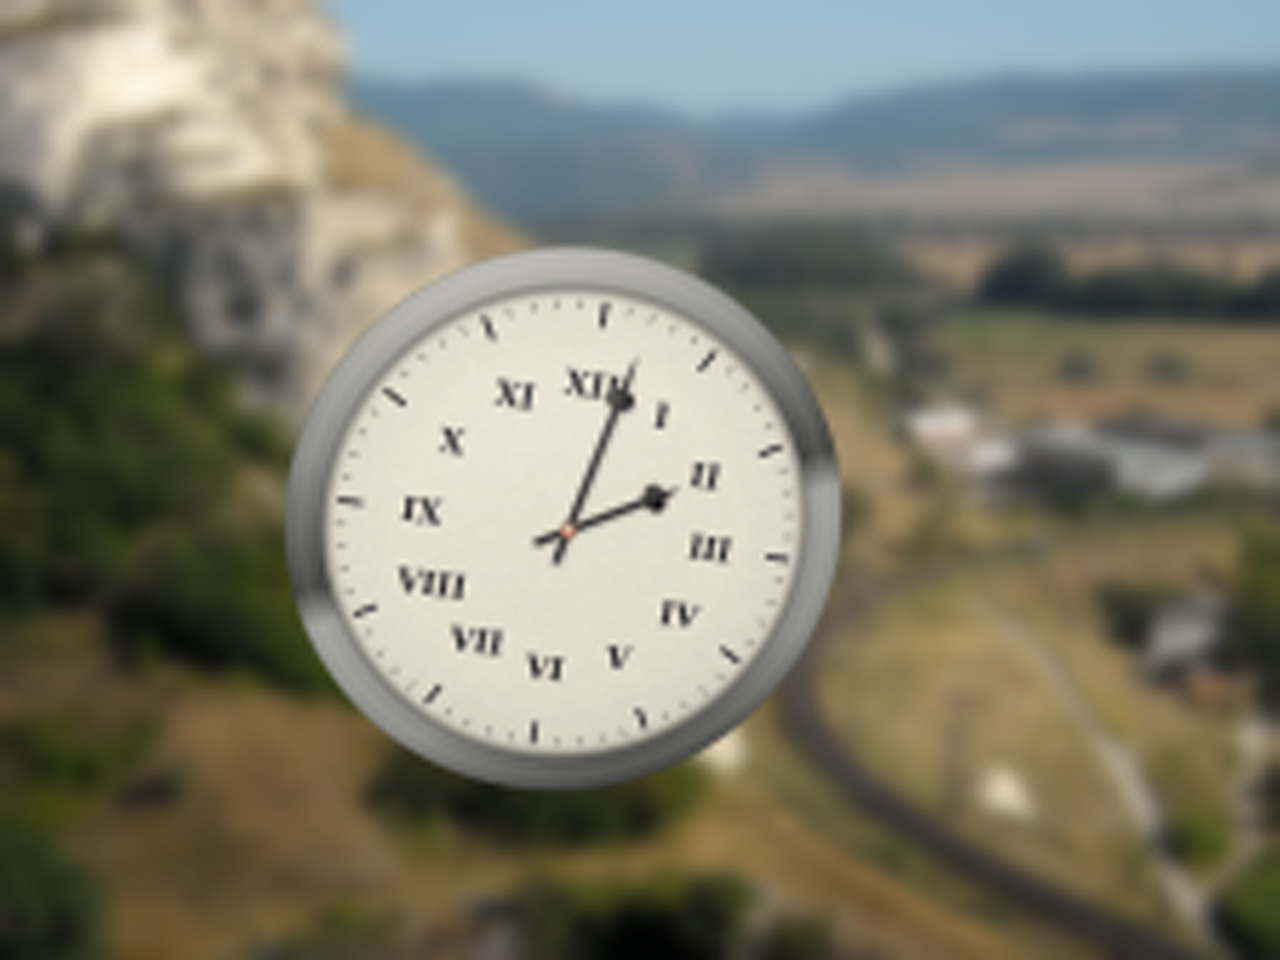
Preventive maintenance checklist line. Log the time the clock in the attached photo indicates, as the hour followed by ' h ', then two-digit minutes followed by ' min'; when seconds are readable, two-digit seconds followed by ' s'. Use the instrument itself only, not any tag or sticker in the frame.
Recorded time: 2 h 02 min
